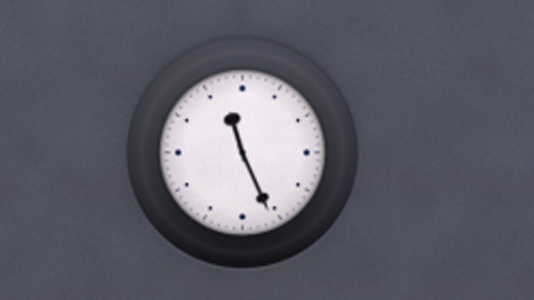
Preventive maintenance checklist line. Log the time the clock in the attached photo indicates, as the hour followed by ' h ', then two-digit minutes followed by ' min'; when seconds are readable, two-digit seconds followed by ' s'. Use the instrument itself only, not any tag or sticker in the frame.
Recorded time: 11 h 26 min
